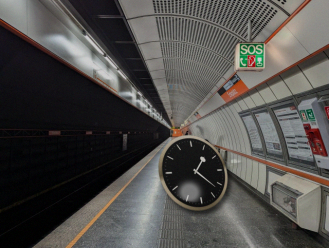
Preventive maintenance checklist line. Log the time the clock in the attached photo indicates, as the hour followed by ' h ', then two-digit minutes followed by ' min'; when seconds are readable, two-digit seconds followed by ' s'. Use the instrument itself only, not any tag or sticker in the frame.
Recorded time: 1 h 22 min
